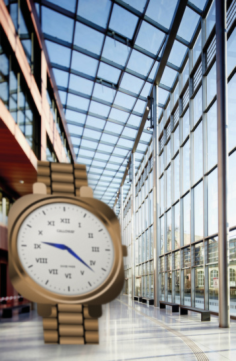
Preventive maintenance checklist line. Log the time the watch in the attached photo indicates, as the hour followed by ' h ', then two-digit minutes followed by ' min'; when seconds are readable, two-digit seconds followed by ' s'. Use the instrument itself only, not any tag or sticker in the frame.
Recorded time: 9 h 22 min
